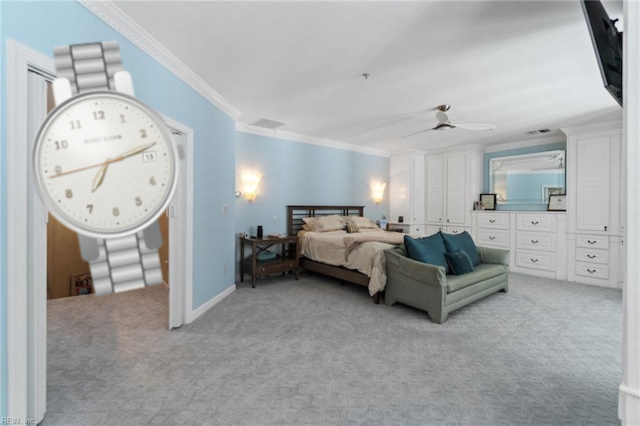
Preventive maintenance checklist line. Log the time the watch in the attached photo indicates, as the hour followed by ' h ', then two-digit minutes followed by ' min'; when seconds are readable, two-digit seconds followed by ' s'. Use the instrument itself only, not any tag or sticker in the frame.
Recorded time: 7 h 12 min 44 s
